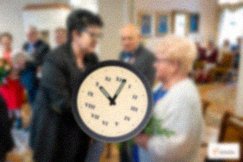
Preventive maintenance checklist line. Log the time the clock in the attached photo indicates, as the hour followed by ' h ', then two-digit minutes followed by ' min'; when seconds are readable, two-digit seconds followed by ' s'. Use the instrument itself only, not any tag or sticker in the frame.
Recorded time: 10 h 02 min
